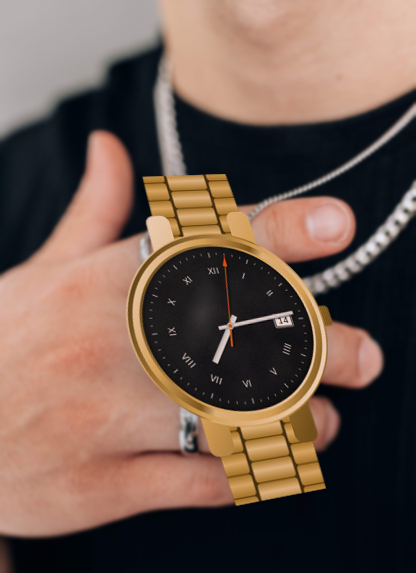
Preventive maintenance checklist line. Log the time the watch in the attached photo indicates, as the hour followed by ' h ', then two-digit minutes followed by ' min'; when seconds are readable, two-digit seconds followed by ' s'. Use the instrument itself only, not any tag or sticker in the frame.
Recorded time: 7 h 14 min 02 s
